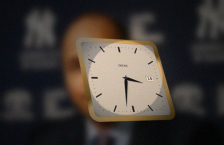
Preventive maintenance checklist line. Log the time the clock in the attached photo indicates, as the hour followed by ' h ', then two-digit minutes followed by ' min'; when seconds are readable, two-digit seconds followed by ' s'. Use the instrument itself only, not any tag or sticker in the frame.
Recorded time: 3 h 32 min
